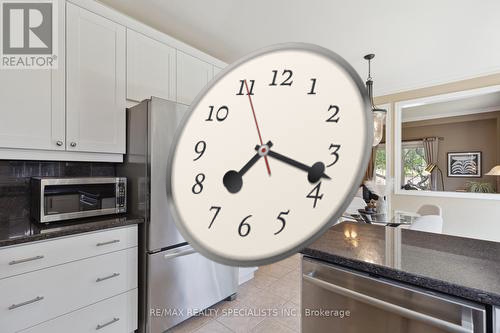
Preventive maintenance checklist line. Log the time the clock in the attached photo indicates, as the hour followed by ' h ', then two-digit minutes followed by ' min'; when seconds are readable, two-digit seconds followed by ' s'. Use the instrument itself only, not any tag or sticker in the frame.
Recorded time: 7 h 17 min 55 s
